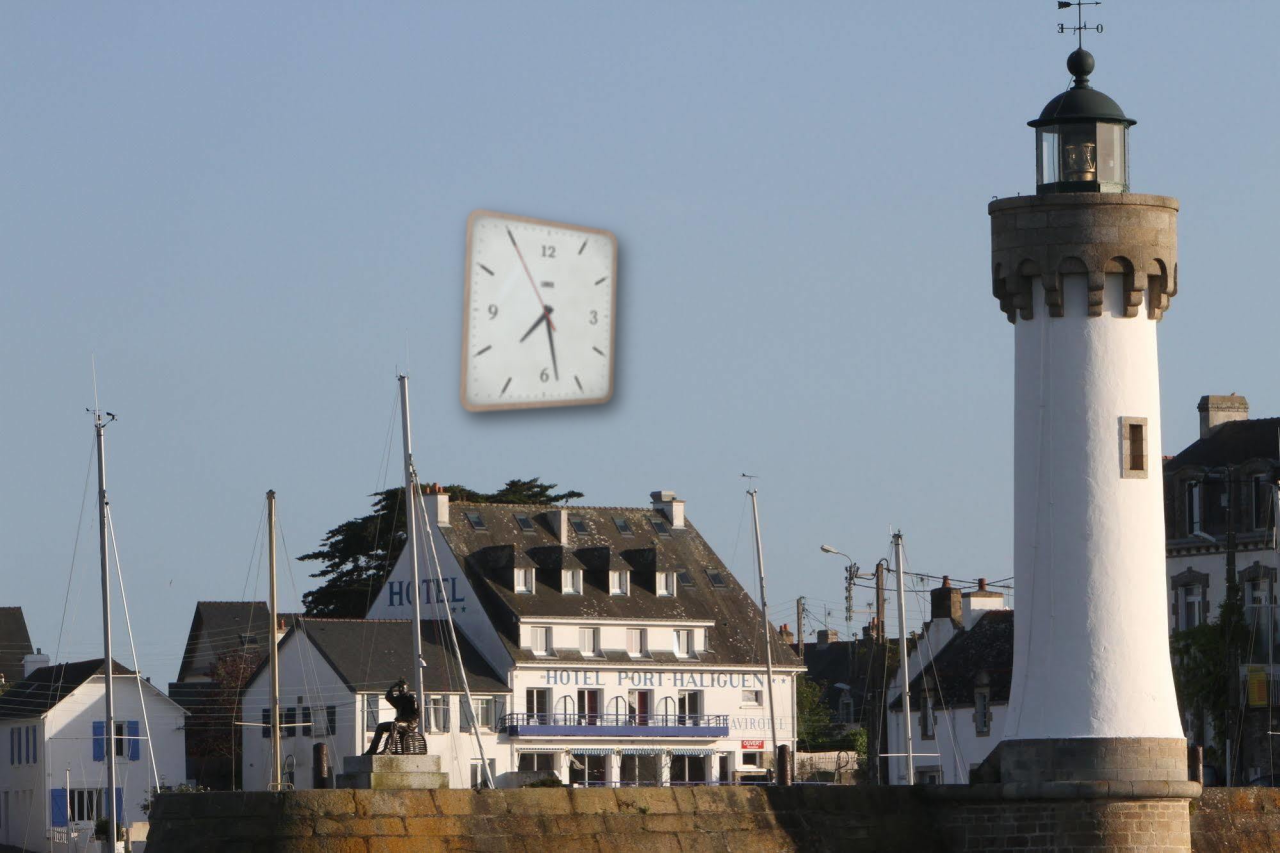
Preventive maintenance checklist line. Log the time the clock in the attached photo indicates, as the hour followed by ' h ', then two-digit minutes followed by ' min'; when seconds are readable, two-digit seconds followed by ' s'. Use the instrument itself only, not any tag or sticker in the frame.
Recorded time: 7 h 27 min 55 s
